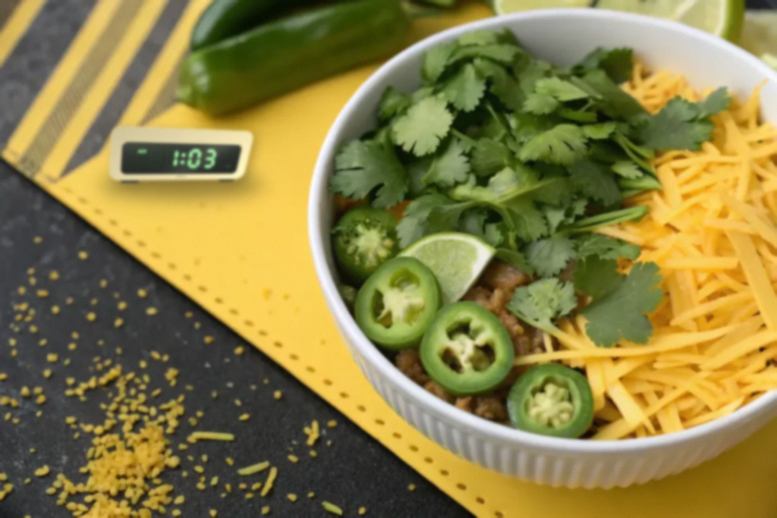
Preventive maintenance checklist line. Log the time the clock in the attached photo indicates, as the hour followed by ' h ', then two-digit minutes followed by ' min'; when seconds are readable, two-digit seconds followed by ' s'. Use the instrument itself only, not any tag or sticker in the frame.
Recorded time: 1 h 03 min
